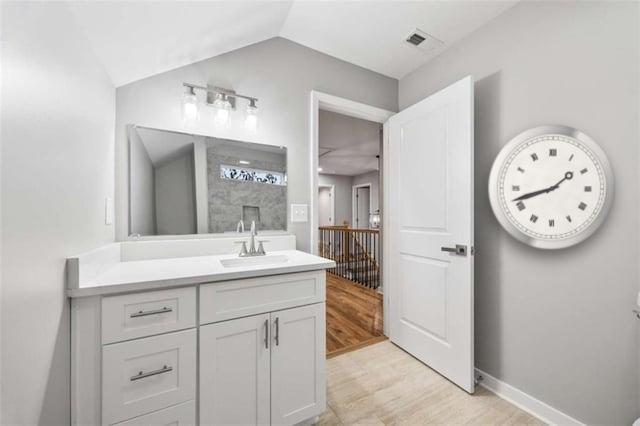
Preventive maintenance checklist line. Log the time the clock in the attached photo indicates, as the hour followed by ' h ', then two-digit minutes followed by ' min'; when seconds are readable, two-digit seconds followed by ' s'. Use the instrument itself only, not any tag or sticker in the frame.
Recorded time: 1 h 42 min
